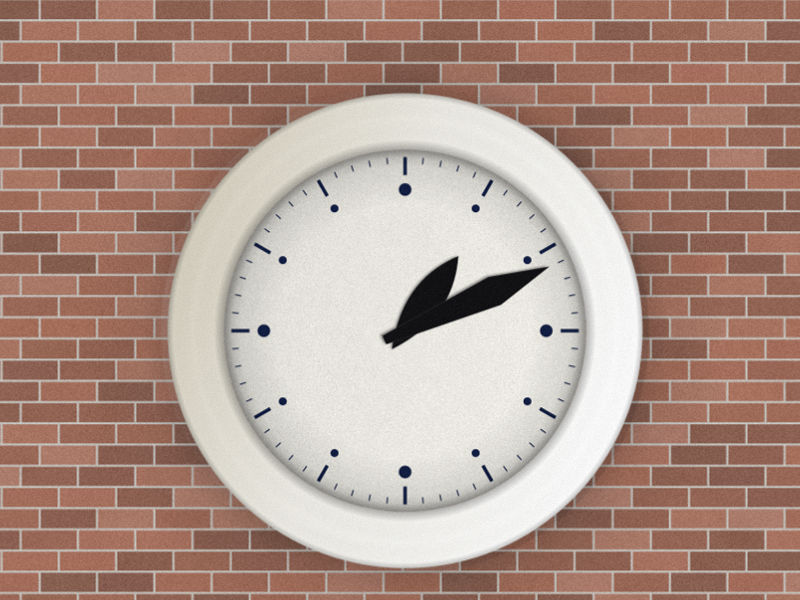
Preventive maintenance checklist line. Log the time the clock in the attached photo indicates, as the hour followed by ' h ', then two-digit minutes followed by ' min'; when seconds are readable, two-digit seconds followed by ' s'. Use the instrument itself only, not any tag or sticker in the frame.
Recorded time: 1 h 11 min
